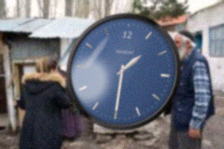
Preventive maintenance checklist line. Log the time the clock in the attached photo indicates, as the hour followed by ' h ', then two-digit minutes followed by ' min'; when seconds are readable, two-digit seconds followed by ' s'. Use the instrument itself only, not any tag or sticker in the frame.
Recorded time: 1 h 30 min
